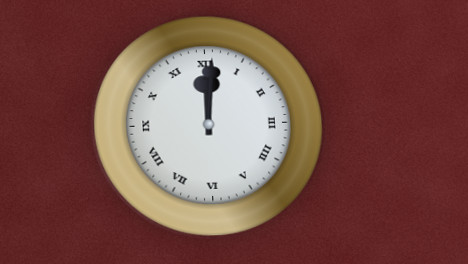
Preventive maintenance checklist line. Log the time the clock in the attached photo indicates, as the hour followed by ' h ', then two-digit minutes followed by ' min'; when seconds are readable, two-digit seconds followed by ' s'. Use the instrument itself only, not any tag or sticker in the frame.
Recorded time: 12 h 01 min
